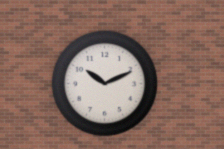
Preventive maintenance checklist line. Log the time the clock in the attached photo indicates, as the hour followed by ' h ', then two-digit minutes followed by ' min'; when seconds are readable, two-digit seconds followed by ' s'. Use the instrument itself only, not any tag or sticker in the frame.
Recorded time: 10 h 11 min
